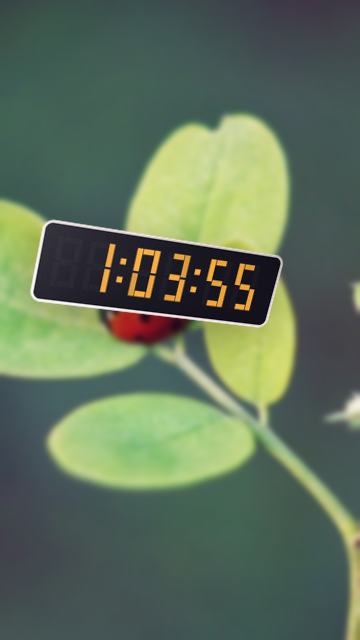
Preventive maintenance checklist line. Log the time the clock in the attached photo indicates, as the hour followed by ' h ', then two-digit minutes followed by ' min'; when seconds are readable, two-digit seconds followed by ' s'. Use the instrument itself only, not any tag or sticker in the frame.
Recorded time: 1 h 03 min 55 s
